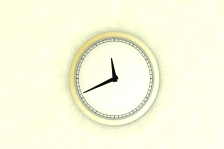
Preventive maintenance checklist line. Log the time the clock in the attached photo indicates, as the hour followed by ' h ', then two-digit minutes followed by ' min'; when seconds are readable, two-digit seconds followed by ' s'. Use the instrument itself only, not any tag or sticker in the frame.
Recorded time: 11 h 41 min
